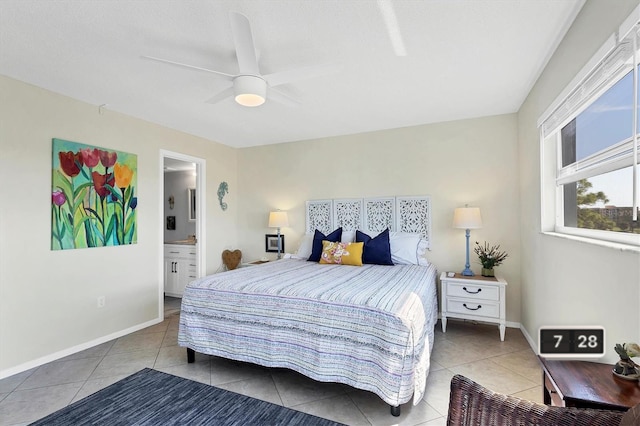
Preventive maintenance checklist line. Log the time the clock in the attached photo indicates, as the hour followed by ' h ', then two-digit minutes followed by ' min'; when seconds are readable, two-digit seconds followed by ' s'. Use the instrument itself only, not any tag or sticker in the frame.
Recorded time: 7 h 28 min
